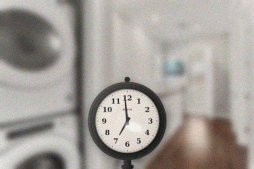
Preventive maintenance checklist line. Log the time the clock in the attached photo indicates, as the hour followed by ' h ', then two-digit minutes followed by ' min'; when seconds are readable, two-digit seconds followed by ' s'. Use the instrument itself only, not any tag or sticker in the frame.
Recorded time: 6 h 59 min
